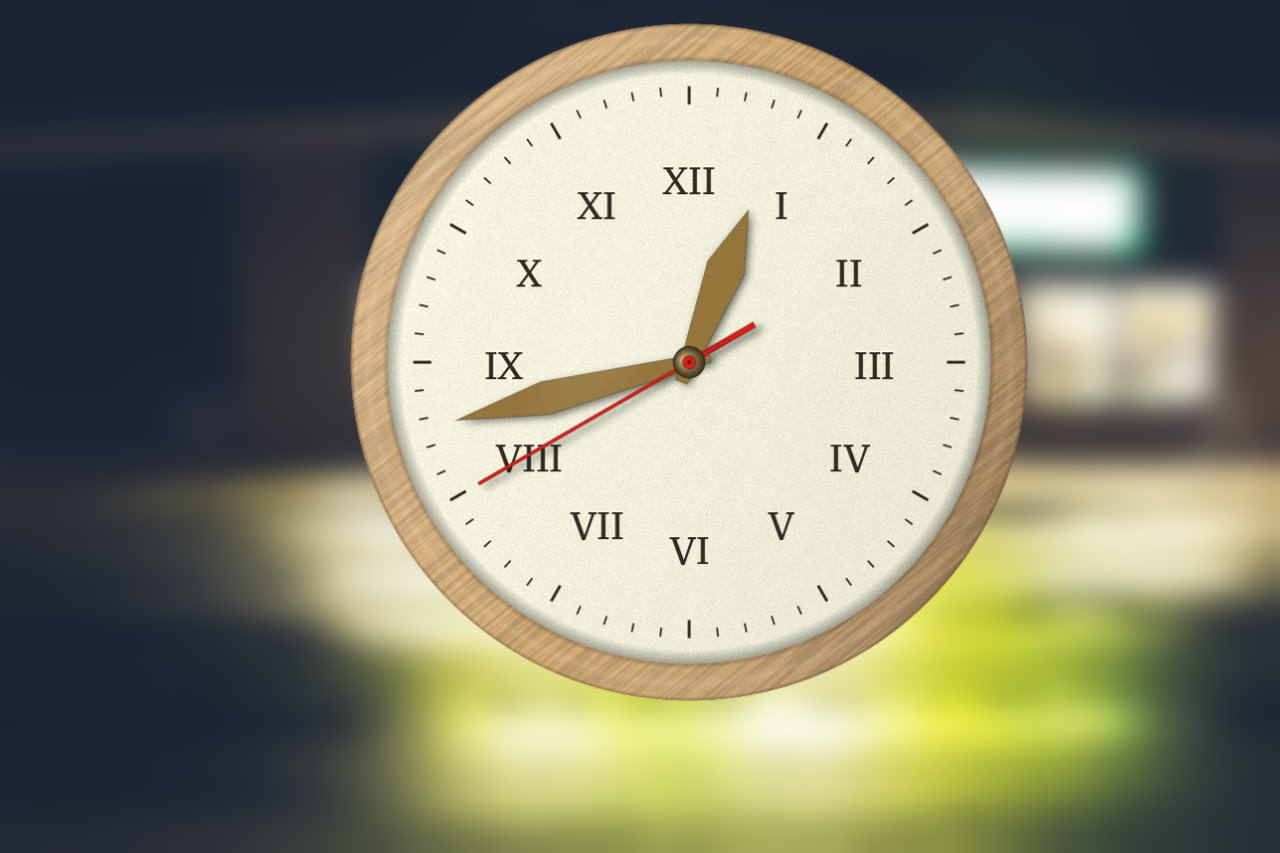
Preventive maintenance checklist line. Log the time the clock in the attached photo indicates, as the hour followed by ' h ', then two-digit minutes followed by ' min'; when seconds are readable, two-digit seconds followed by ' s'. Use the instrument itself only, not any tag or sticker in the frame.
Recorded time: 12 h 42 min 40 s
